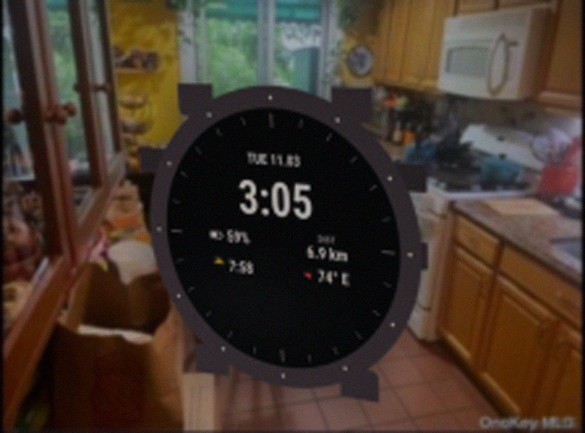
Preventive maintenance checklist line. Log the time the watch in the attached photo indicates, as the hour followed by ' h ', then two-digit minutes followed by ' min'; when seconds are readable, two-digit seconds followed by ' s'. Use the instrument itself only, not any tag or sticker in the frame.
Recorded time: 3 h 05 min
